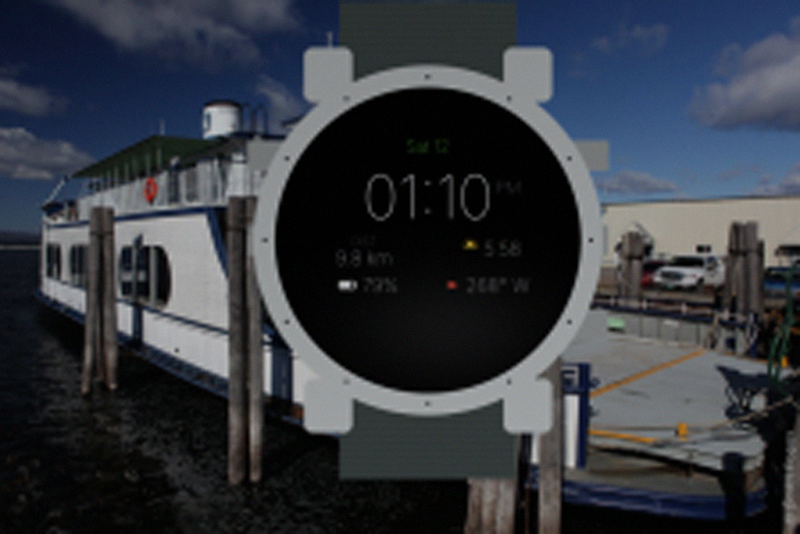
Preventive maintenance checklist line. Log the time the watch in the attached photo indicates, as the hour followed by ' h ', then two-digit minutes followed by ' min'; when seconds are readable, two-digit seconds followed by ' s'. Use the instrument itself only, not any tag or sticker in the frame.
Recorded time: 1 h 10 min
